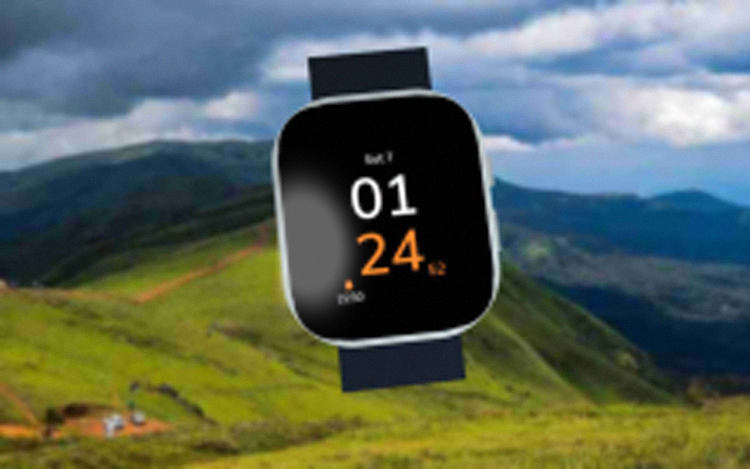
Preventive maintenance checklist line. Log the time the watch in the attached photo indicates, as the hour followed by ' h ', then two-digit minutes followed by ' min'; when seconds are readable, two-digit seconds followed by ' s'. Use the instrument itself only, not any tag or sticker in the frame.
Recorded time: 1 h 24 min
